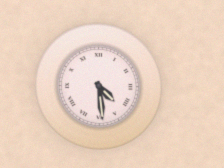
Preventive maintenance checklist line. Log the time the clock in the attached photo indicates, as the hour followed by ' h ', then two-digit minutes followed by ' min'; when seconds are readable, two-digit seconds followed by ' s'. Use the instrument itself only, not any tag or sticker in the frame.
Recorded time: 4 h 29 min
